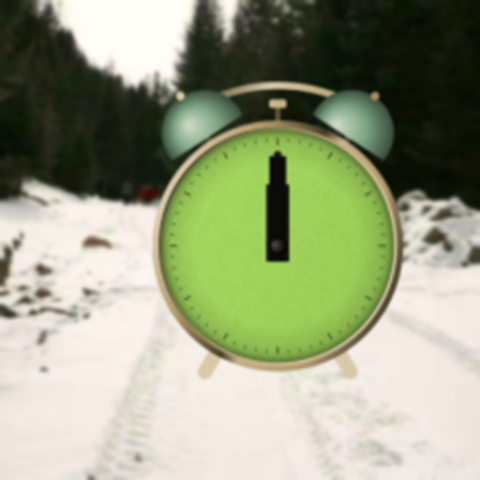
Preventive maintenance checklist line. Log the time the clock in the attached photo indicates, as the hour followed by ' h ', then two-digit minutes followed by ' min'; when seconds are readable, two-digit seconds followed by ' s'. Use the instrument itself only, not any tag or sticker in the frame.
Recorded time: 12 h 00 min
